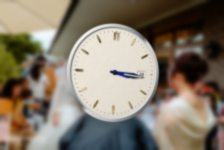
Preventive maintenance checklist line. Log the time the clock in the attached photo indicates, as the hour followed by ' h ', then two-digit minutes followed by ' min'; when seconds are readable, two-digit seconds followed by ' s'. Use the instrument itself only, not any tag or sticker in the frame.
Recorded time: 3 h 16 min
